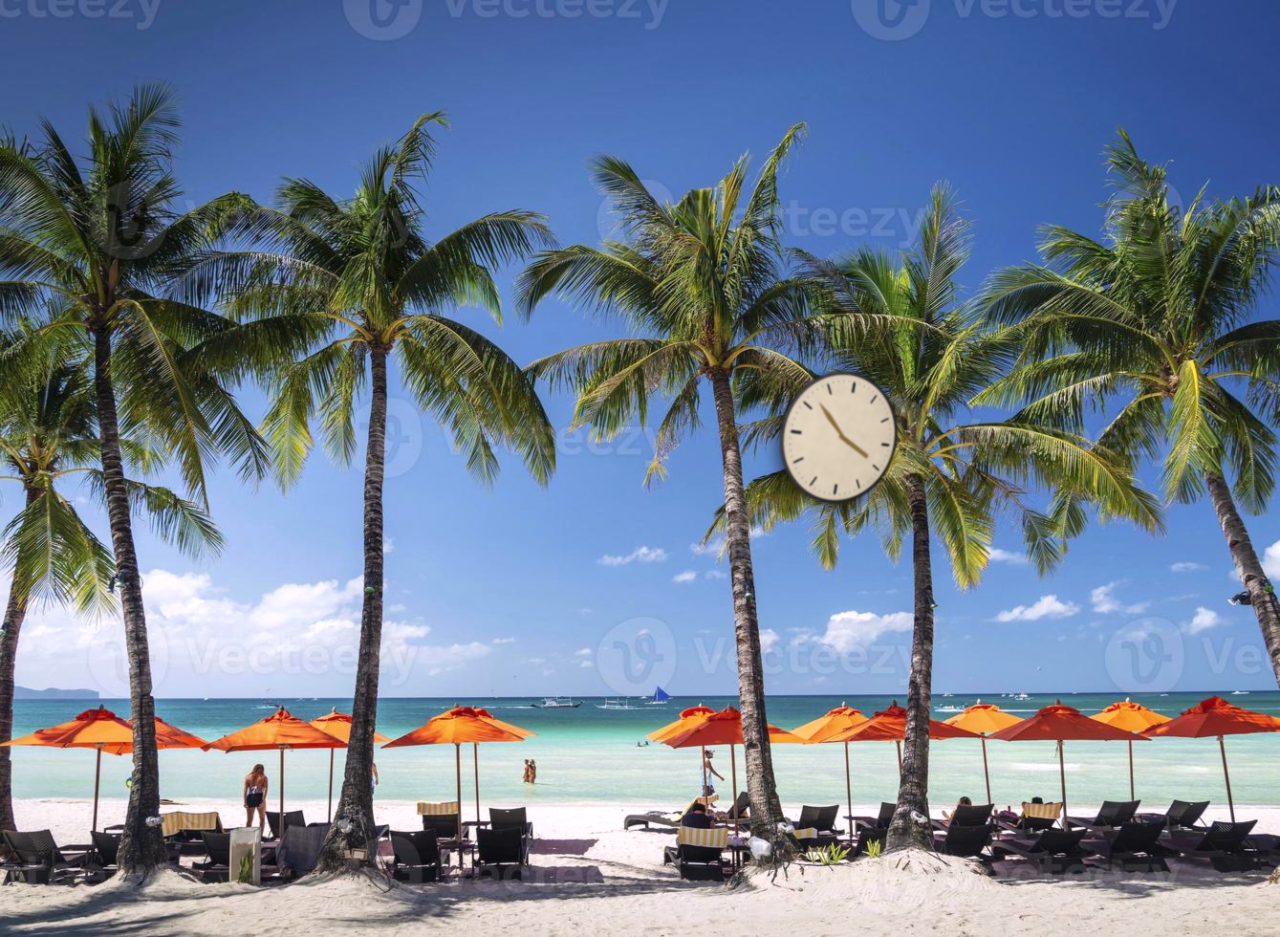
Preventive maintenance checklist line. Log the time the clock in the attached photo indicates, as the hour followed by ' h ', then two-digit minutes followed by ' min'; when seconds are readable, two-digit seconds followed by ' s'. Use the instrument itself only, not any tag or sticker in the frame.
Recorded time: 3 h 52 min
